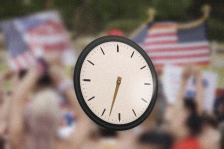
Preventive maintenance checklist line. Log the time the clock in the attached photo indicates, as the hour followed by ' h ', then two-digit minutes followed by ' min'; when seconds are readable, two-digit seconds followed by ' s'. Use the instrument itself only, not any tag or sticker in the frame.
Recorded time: 6 h 33 min
